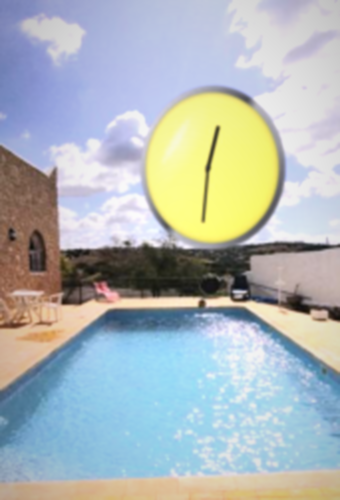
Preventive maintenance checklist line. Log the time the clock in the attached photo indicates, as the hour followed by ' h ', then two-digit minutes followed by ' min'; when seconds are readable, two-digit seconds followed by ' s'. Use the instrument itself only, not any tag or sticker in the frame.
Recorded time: 12 h 31 min
